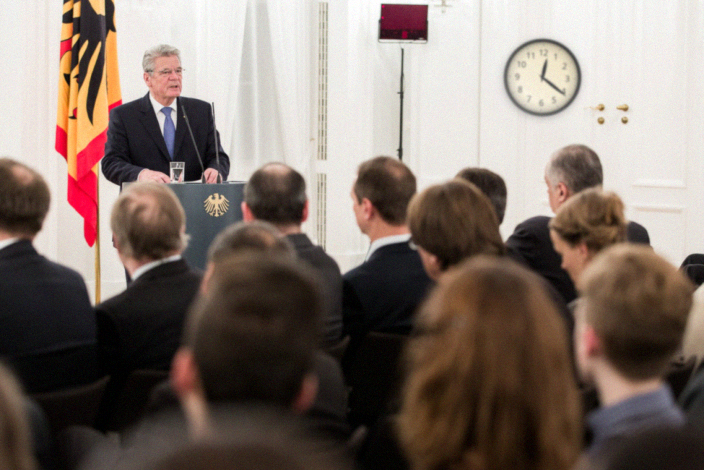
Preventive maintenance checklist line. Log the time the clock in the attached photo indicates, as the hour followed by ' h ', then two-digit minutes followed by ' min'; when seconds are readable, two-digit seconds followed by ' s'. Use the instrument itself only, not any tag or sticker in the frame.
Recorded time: 12 h 21 min
